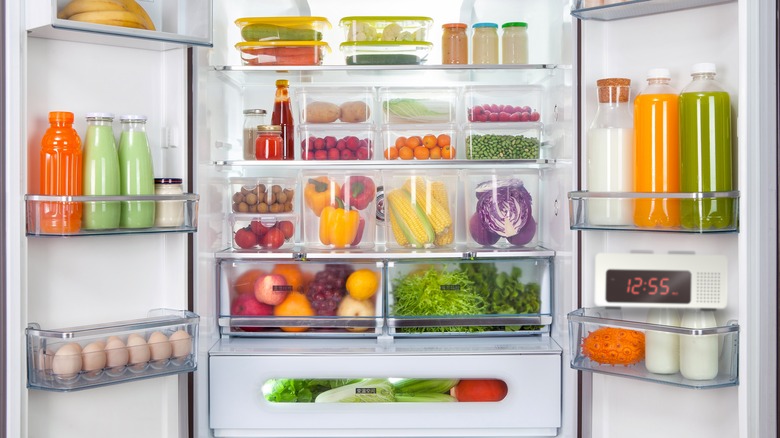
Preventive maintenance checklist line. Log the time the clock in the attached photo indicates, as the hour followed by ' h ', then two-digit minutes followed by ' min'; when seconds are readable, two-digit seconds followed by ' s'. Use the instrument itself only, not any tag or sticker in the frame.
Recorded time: 12 h 55 min
